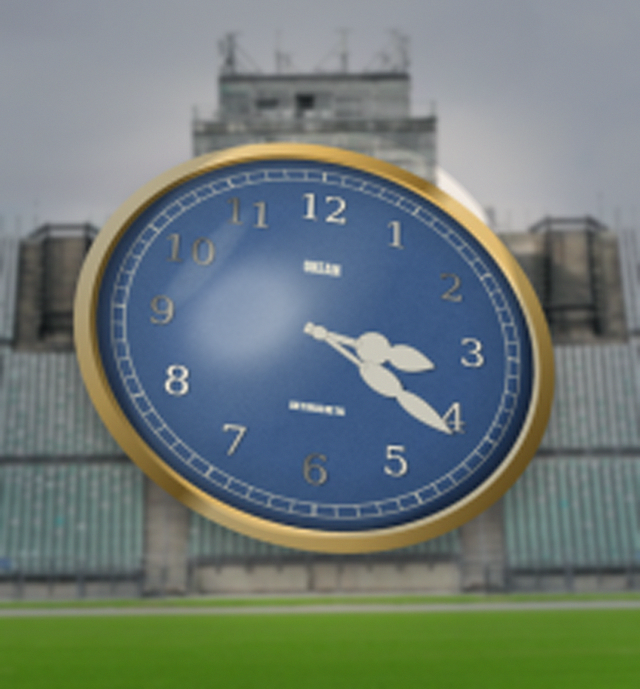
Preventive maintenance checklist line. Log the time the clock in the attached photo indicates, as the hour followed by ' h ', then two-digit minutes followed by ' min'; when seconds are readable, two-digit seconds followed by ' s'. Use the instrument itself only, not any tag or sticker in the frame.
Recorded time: 3 h 21 min
